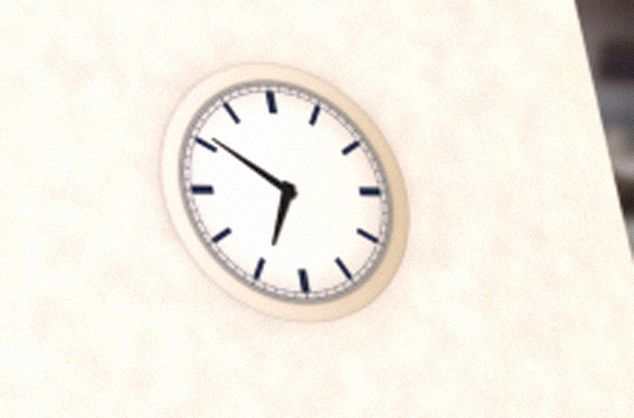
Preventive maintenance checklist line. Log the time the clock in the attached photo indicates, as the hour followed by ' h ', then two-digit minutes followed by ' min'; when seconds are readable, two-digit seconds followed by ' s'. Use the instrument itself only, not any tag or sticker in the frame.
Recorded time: 6 h 51 min
